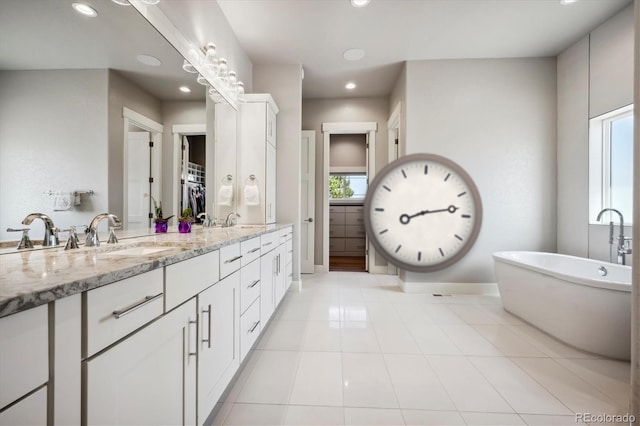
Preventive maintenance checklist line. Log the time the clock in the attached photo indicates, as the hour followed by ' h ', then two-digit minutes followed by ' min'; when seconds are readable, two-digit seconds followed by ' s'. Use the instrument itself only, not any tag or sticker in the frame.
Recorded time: 8 h 13 min
